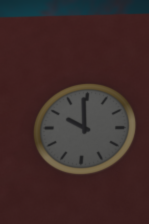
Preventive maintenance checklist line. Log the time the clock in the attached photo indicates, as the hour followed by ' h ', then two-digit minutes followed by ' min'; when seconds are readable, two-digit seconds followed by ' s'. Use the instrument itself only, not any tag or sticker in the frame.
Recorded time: 9 h 59 min
